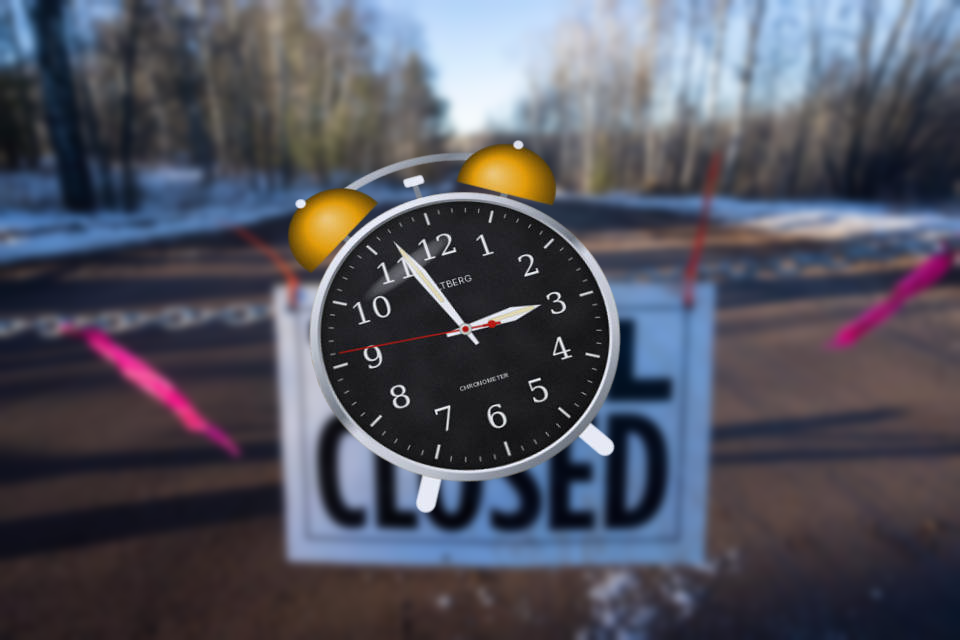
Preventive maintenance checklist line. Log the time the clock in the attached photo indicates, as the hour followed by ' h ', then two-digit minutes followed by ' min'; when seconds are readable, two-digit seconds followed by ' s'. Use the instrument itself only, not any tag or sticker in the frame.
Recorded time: 2 h 56 min 46 s
